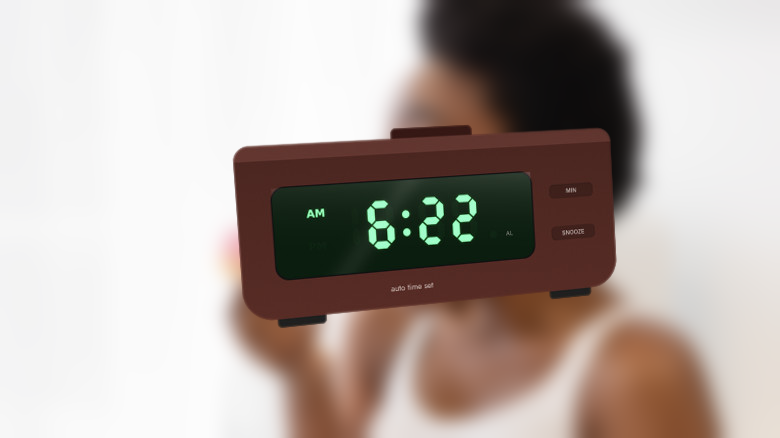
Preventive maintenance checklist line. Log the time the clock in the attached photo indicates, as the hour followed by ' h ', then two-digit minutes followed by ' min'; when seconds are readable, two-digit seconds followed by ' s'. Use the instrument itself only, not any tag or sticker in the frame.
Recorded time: 6 h 22 min
